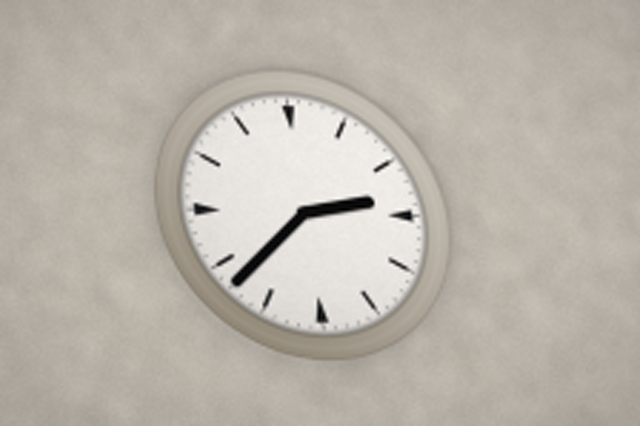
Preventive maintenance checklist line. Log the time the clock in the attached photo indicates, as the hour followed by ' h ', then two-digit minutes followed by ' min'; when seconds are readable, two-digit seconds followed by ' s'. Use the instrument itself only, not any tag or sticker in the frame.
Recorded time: 2 h 38 min
